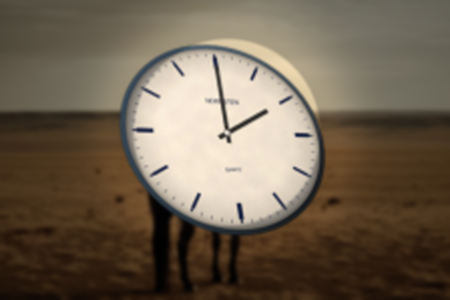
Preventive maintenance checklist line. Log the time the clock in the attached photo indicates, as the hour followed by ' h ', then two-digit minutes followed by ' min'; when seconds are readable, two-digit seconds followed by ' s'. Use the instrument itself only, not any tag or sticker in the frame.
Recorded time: 2 h 00 min
